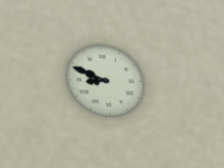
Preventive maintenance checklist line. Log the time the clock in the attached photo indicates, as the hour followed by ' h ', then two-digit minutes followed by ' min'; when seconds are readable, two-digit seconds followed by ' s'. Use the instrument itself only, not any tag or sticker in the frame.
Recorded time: 8 h 49 min
